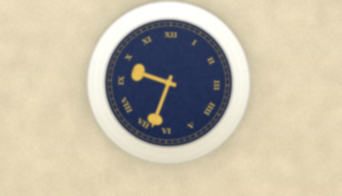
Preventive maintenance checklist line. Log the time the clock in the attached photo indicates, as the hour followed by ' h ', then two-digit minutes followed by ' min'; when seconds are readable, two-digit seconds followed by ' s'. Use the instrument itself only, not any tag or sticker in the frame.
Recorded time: 9 h 33 min
